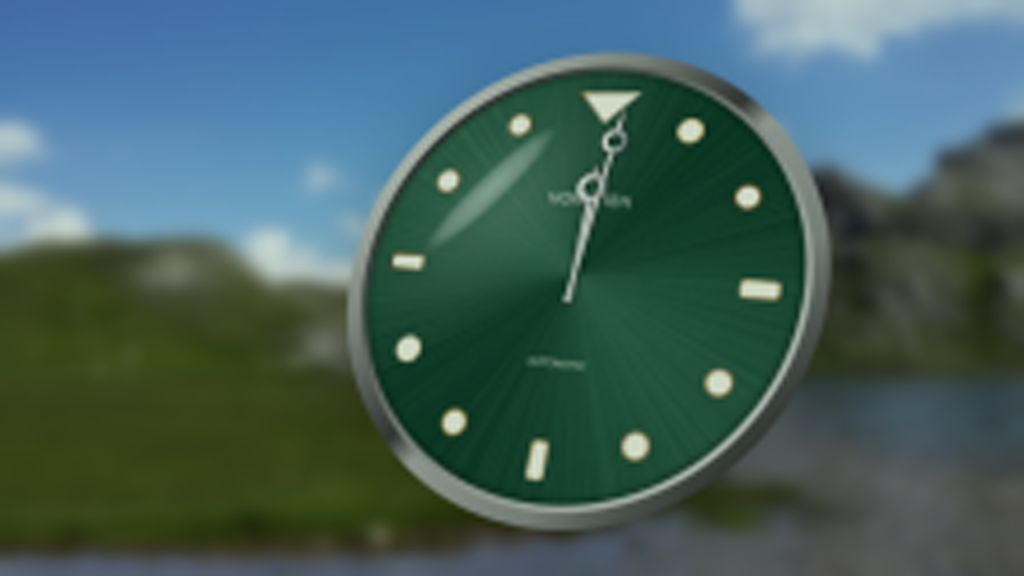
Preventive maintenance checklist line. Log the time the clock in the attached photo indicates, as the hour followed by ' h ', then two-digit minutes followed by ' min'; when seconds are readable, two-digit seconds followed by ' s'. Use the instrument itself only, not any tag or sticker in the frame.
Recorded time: 12 h 01 min
